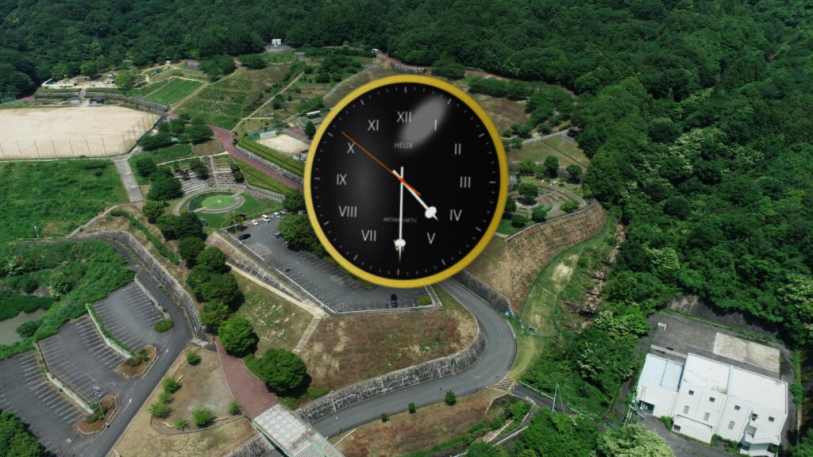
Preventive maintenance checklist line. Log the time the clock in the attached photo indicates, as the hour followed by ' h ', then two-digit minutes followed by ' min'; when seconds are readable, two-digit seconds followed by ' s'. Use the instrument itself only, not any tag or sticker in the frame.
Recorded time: 4 h 29 min 51 s
